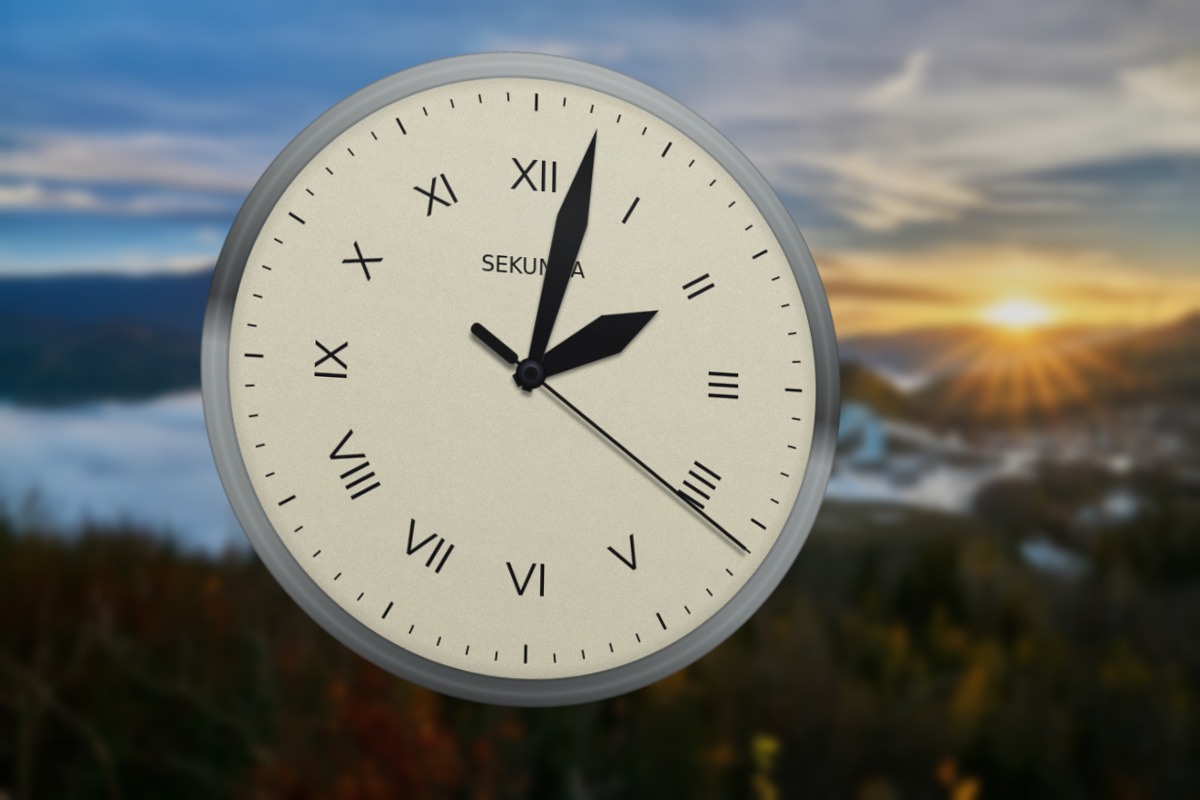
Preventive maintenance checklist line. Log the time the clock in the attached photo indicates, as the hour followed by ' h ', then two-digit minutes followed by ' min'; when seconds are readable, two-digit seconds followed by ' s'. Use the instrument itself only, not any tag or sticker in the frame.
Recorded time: 2 h 02 min 21 s
